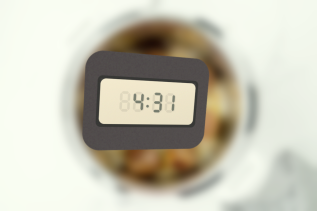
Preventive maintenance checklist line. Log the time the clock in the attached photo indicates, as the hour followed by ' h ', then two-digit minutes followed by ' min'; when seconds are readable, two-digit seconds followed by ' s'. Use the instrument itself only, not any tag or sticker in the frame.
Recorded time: 4 h 31 min
